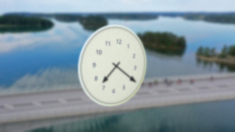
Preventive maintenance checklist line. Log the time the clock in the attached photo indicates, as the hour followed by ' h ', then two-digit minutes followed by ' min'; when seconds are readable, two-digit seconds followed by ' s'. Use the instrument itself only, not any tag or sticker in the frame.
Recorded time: 7 h 20 min
